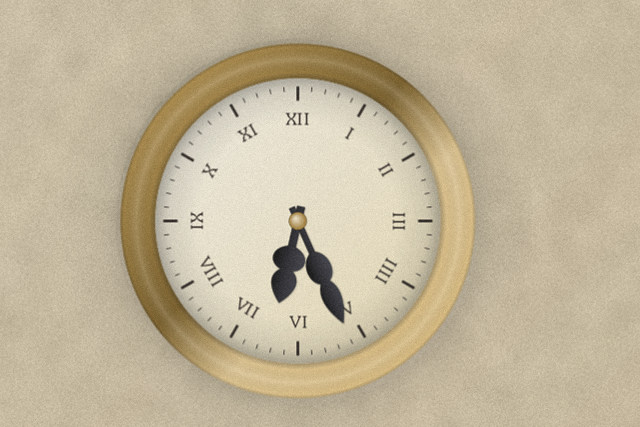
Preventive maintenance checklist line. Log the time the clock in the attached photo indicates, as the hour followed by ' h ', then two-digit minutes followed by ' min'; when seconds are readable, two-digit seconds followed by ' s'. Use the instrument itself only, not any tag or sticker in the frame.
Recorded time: 6 h 26 min
